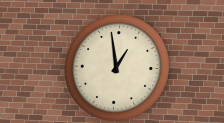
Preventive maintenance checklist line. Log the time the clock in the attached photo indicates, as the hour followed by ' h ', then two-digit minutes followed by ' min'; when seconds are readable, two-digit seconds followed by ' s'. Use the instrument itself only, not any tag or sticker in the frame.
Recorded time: 12 h 58 min
